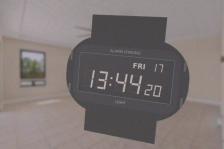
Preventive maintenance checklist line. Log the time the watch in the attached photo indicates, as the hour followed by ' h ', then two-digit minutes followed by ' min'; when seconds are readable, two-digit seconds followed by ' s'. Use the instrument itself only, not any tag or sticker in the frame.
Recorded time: 13 h 44 min 20 s
